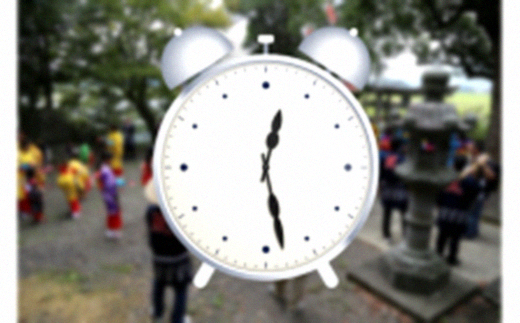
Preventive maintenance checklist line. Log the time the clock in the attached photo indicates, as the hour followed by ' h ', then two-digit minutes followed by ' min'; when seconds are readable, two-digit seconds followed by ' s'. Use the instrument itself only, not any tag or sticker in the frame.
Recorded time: 12 h 28 min
